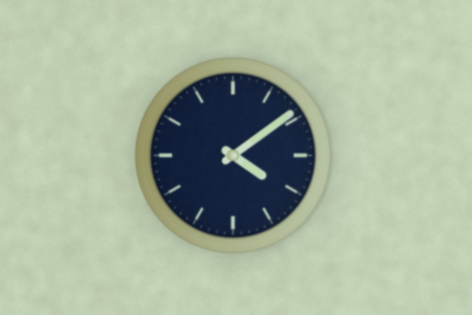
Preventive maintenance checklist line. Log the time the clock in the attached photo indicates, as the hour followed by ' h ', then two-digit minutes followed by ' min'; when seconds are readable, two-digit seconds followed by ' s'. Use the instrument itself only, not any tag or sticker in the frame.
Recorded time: 4 h 09 min
